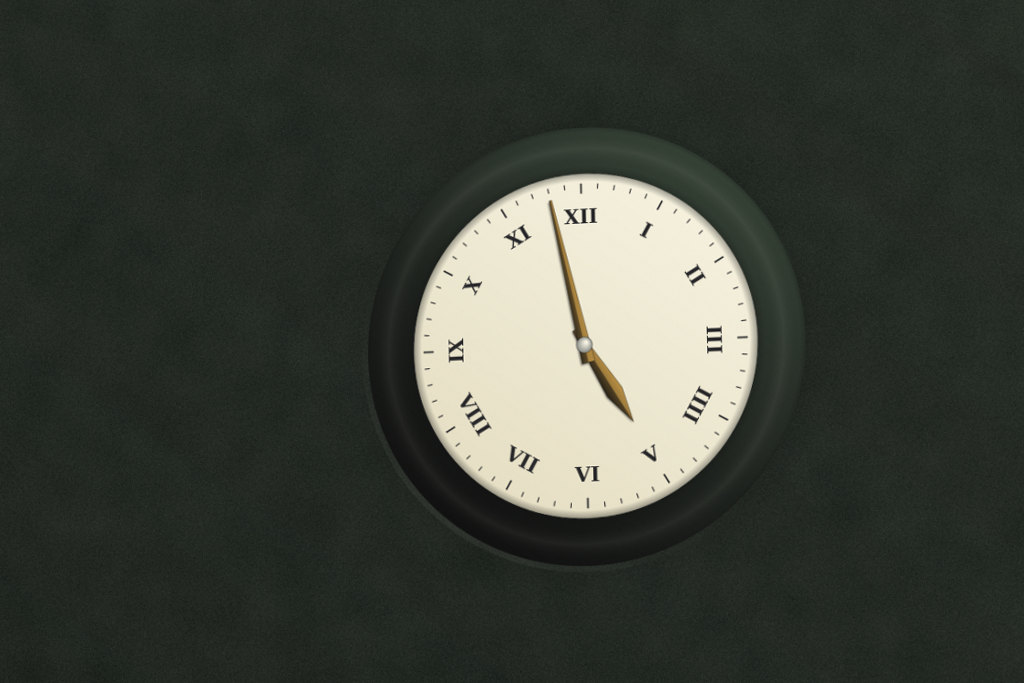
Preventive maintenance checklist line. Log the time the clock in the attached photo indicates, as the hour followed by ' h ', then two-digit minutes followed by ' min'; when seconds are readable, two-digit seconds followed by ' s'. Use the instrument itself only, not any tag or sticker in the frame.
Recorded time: 4 h 58 min
